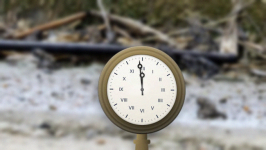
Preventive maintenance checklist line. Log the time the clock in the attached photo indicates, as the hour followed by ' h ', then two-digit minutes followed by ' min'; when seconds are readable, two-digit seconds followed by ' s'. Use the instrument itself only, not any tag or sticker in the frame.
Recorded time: 11 h 59 min
